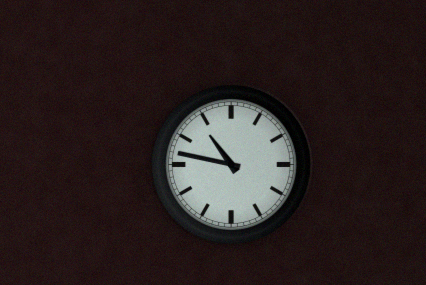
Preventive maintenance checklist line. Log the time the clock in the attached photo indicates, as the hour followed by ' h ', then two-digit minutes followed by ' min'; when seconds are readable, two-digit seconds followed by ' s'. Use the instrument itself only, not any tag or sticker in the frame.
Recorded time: 10 h 47 min
